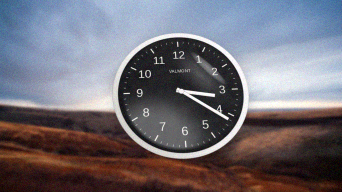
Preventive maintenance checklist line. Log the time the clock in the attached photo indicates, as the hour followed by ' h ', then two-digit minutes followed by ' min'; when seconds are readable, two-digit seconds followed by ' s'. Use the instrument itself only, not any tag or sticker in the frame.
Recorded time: 3 h 21 min
